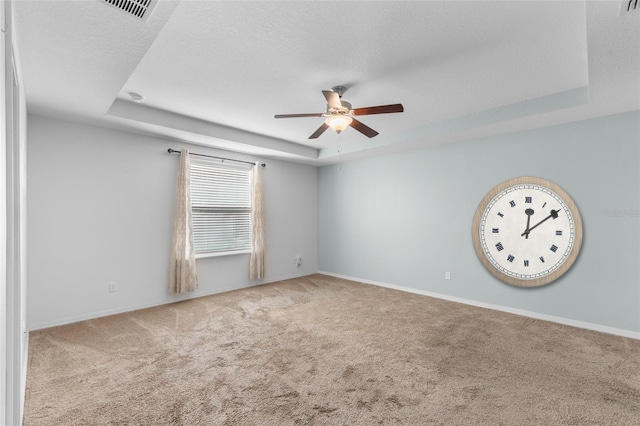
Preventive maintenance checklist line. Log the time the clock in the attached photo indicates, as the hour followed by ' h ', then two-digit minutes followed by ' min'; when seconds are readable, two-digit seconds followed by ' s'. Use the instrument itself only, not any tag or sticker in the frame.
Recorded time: 12 h 09 min
